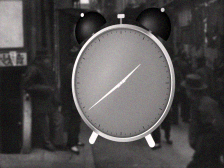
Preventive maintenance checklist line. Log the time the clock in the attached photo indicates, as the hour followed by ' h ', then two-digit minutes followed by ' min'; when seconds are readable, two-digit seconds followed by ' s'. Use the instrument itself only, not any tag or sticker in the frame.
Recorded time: 1 h 39 min
